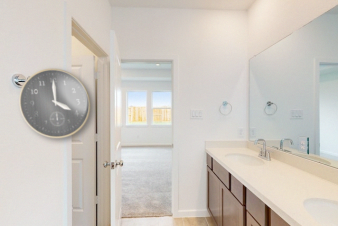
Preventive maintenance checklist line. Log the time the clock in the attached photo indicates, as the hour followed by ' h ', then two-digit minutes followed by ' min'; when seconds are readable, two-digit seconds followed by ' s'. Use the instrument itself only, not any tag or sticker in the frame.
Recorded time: 4 h 00 min
